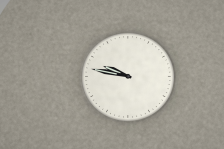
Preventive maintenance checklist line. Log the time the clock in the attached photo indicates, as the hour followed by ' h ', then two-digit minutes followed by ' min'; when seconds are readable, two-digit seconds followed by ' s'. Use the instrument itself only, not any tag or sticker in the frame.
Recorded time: 9 h 47 min
